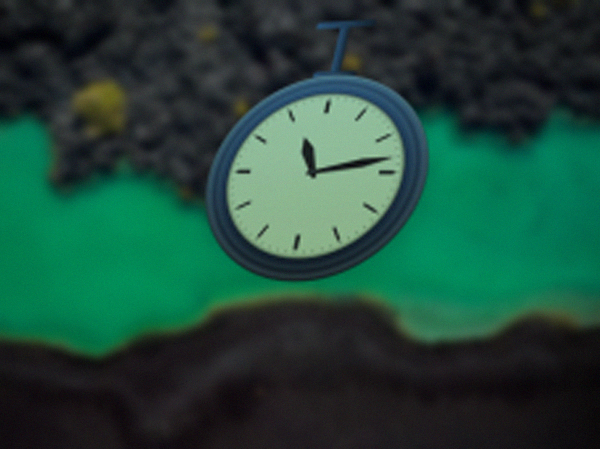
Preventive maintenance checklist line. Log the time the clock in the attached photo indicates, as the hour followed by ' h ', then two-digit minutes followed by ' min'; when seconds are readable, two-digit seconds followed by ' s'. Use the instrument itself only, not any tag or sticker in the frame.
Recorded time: 11 h 13 min
